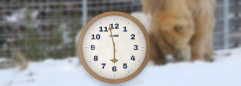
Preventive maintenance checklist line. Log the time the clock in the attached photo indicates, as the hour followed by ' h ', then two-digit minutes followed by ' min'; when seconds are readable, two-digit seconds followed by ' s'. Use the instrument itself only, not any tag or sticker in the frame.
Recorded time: 5 h 58 min
